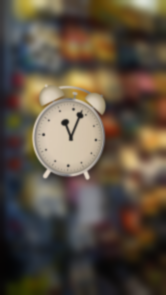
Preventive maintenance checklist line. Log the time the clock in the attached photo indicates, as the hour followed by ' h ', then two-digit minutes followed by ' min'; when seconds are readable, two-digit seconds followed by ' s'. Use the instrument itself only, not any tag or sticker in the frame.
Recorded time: 11 h 03 min
